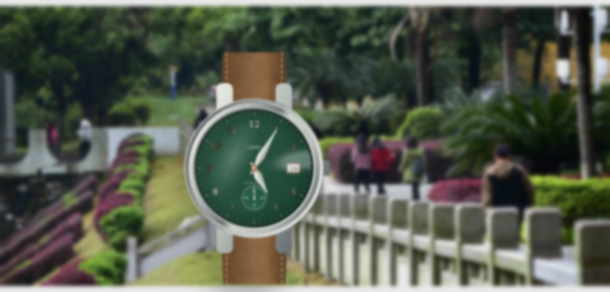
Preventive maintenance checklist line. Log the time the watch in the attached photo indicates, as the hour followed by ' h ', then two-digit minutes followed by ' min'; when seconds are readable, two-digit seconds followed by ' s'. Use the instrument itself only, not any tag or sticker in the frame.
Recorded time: 5 h 05 min
